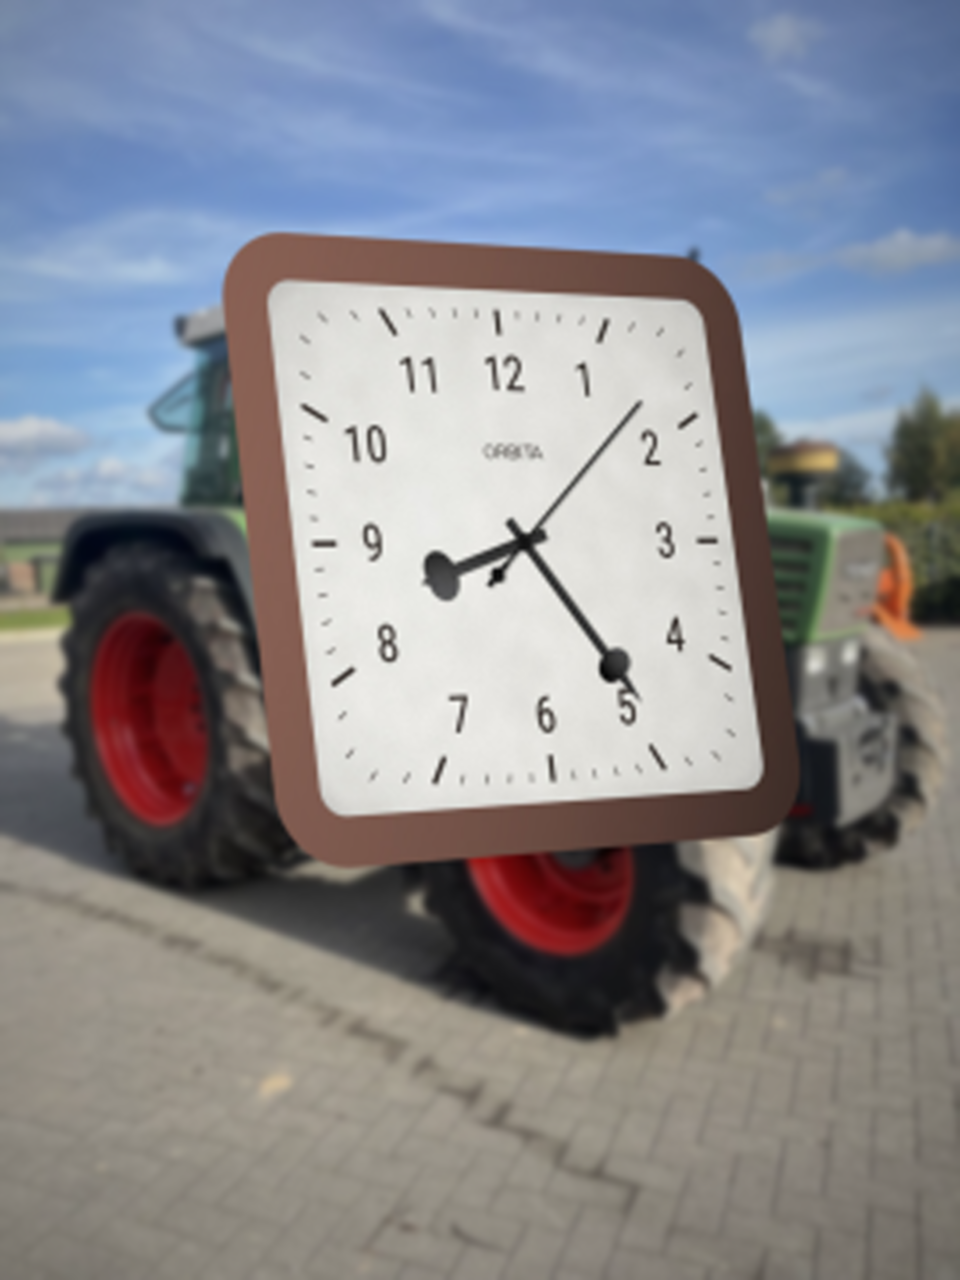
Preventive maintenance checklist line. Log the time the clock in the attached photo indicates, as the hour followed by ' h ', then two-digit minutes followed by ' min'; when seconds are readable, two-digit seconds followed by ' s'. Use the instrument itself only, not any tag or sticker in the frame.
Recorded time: 8 h 24 min 08 s
